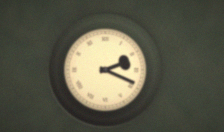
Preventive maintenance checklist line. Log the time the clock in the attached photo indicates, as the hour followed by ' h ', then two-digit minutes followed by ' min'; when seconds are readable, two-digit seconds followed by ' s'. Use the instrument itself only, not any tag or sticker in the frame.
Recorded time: 2 h 19 min
